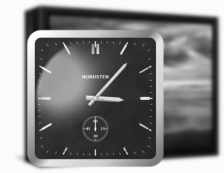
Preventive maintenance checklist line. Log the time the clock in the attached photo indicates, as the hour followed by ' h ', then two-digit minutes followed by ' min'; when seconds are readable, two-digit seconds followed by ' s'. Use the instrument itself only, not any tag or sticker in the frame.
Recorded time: 3 h 07 min
